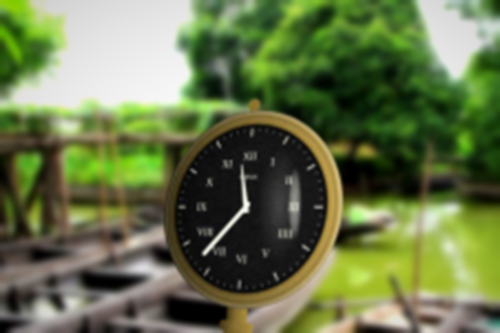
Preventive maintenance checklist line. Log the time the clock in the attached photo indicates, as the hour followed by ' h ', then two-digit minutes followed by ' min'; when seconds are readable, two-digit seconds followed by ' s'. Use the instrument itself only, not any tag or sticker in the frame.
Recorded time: 11 h 37 min
